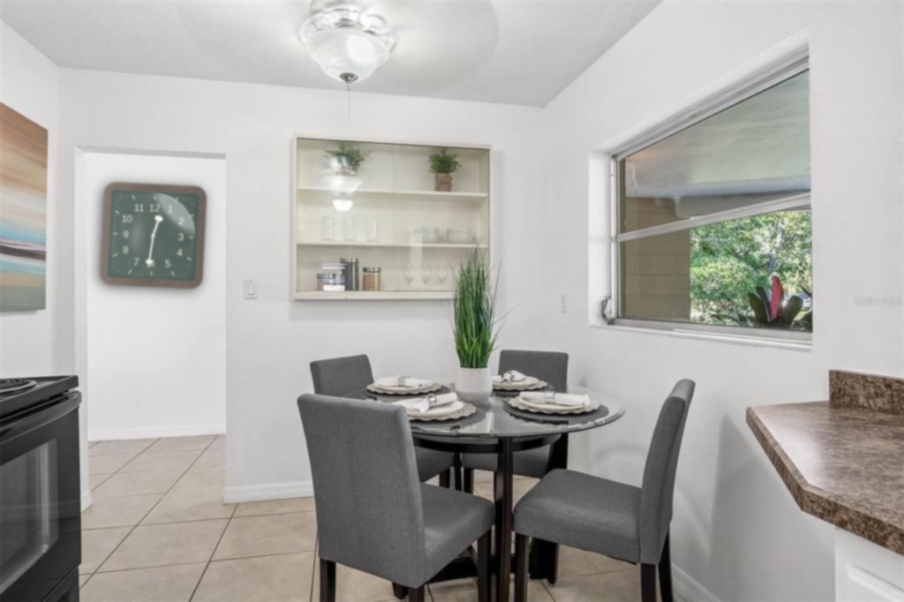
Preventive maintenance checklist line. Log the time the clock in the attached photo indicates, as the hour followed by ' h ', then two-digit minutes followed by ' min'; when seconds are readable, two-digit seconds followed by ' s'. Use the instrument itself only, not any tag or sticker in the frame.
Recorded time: 12 h 31 min
